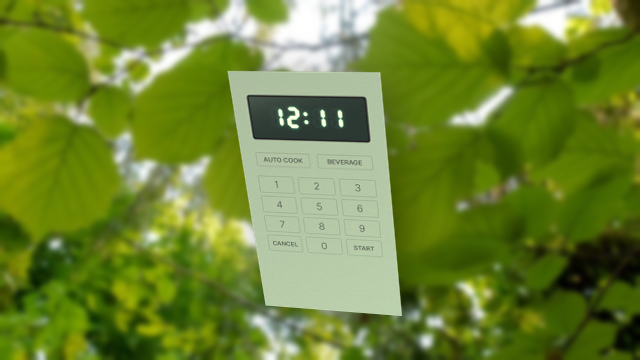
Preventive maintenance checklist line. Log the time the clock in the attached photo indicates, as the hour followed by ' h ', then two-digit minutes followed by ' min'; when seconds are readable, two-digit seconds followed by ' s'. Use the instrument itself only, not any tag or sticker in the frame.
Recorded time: 12 h 11 min
